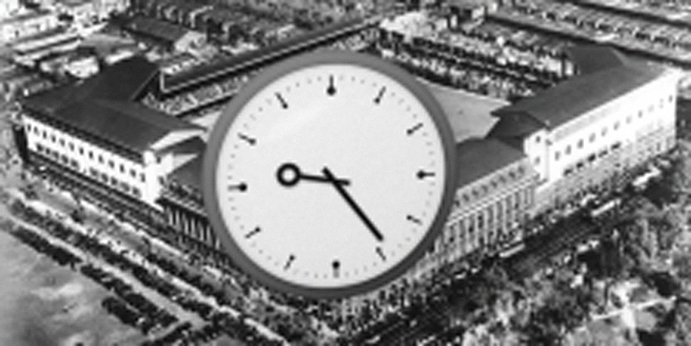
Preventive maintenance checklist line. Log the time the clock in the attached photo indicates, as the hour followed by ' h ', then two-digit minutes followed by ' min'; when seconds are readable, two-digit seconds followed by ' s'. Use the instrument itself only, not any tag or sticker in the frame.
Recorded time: 9 h 24 min
